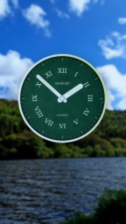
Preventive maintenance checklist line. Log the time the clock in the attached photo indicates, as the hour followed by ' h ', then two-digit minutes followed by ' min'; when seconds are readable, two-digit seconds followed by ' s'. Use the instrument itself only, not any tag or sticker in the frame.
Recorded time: 1 h 52 min
